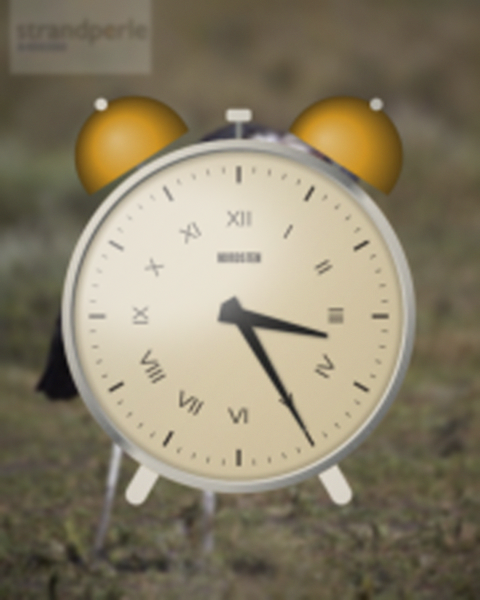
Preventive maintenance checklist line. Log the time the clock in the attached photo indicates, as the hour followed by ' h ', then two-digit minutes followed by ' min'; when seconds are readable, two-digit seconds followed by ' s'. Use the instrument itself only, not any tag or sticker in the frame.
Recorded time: 3 h 25 min
